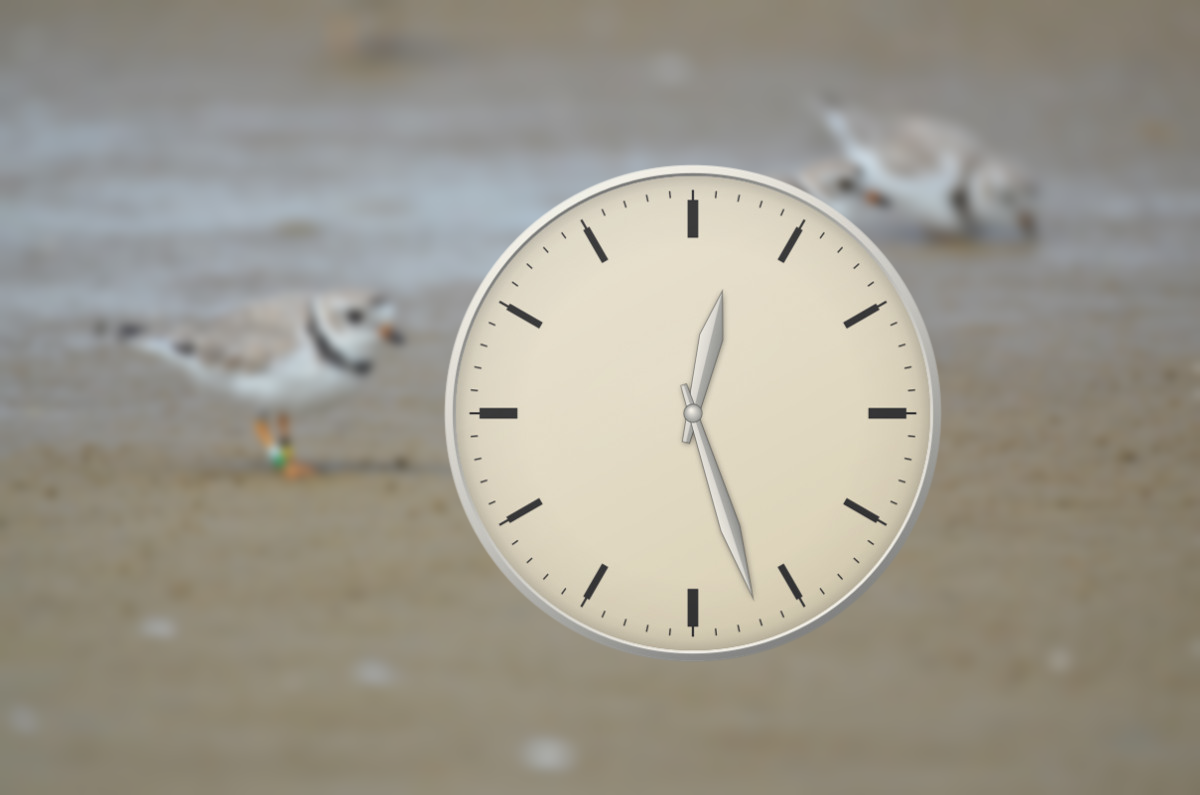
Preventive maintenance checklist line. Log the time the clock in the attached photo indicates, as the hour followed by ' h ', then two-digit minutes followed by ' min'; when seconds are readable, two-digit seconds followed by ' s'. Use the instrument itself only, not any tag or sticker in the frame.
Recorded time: 12 h 27 min
